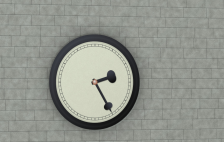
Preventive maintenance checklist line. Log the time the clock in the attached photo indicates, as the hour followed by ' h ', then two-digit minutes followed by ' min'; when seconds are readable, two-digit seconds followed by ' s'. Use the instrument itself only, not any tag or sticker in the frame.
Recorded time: 2 h 25 min
